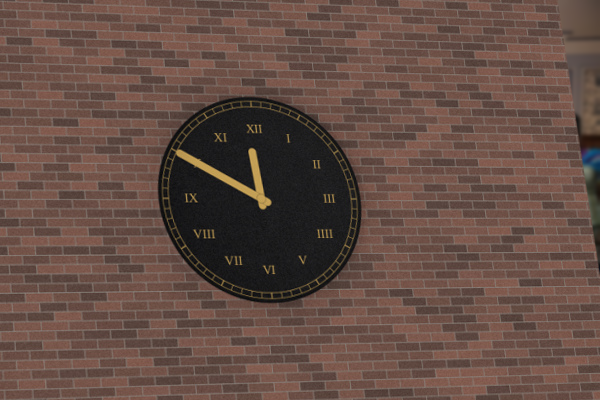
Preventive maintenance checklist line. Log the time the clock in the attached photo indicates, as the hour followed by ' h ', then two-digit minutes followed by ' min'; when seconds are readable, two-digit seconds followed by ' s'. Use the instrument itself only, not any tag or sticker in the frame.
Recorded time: 11 h 50 min
